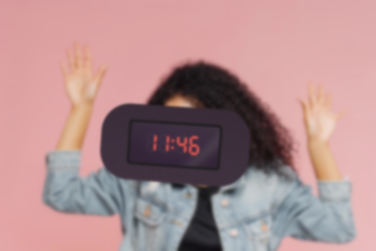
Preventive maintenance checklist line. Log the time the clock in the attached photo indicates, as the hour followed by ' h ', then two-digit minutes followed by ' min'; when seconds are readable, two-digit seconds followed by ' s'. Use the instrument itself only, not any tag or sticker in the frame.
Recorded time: 11 h 46 min
